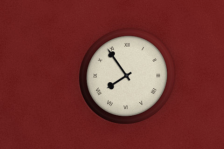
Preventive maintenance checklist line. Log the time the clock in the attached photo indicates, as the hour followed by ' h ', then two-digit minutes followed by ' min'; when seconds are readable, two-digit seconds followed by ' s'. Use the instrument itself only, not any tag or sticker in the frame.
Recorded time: 7 h 54 min
